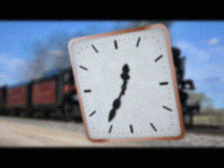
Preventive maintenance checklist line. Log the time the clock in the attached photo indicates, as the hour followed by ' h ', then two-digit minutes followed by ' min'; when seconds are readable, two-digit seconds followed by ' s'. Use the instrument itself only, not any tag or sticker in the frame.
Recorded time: 12 h 36 min
